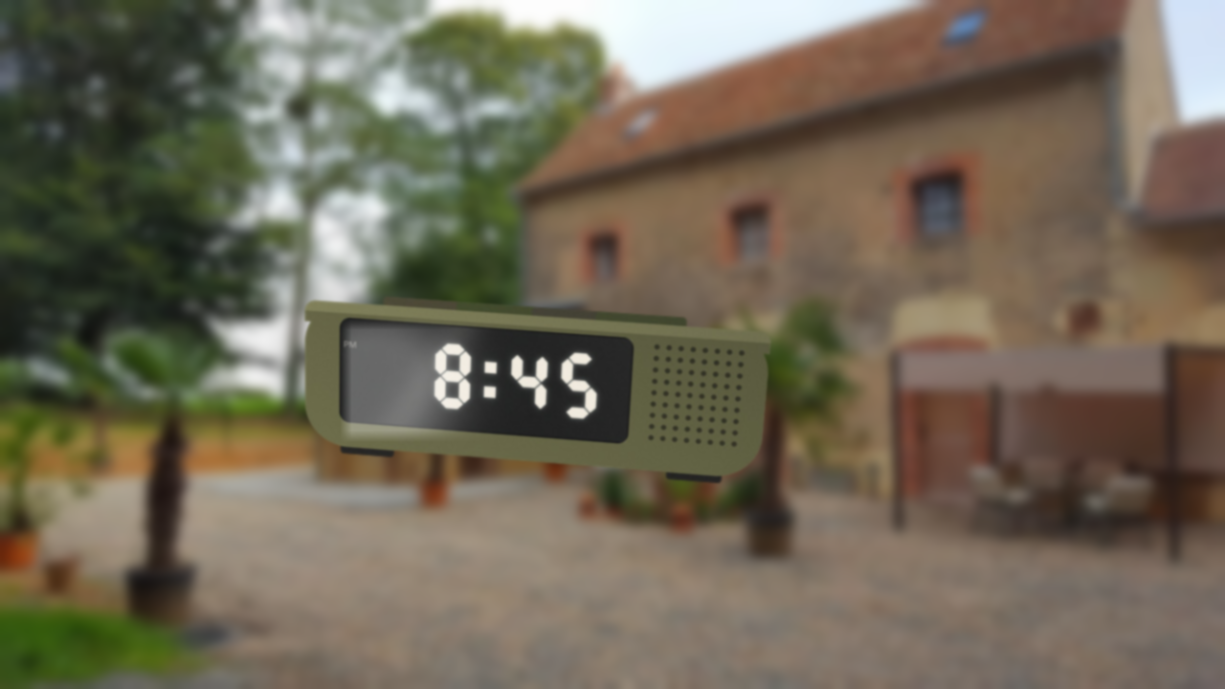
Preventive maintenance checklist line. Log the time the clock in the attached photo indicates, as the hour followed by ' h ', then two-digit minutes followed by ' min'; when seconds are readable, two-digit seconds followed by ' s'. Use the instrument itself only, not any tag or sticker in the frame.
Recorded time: 8 h 45 min
